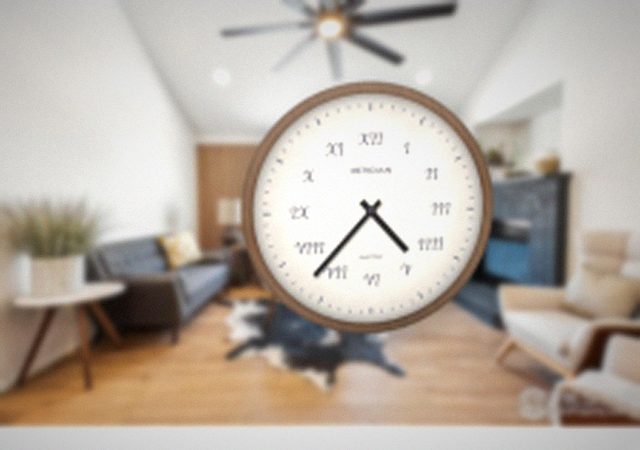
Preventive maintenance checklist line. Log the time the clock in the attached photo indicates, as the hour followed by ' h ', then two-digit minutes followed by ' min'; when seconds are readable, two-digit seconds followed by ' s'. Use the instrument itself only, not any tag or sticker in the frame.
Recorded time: 4 h 37 min
